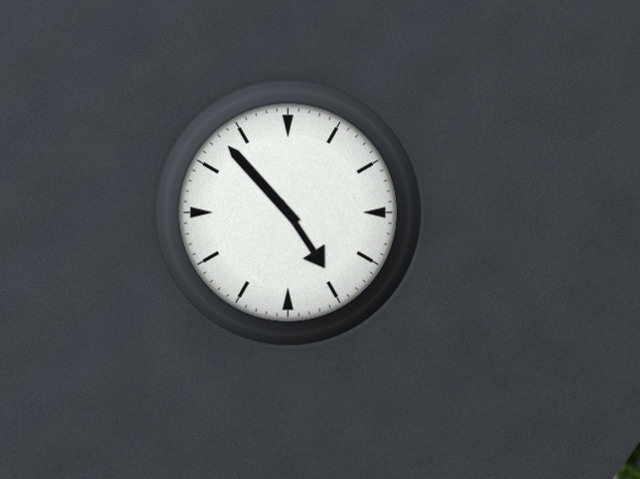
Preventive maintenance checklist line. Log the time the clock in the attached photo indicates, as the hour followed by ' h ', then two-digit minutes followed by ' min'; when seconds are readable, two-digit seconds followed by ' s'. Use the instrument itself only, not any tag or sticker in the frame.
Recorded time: 4 h 53 min
